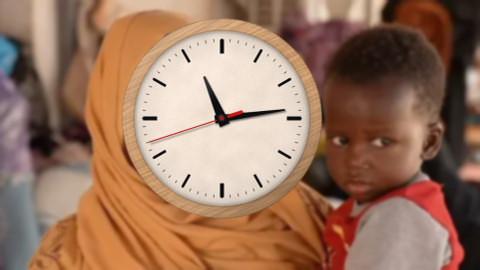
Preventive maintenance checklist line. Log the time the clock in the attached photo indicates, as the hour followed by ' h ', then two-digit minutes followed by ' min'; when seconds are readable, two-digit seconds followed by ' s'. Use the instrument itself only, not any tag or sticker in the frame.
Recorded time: 11 h 13 min 42 s
